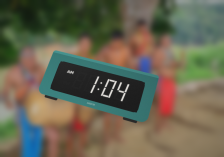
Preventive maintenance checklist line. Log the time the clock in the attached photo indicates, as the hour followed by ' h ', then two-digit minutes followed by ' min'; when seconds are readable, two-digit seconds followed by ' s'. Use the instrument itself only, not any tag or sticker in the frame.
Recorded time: 1 h 04 min
